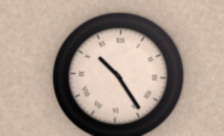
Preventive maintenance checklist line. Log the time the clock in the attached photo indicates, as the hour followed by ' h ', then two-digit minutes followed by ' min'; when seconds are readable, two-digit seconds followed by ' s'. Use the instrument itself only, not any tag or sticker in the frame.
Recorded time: 10 h 24 min
